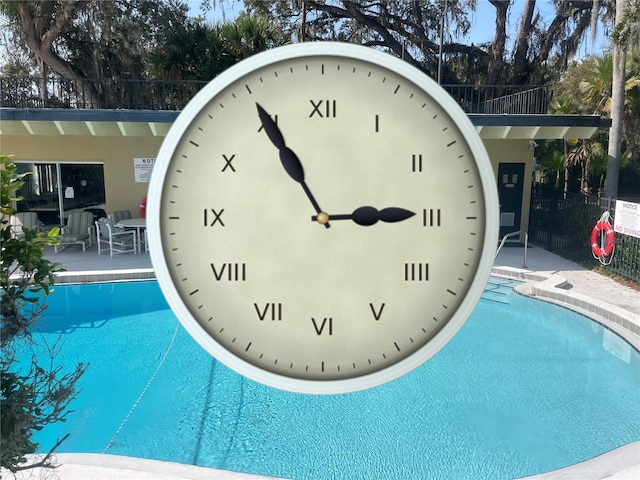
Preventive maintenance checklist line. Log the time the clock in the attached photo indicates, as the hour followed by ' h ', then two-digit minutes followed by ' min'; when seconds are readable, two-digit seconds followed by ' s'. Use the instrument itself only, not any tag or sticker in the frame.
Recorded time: 2 h 55 min
